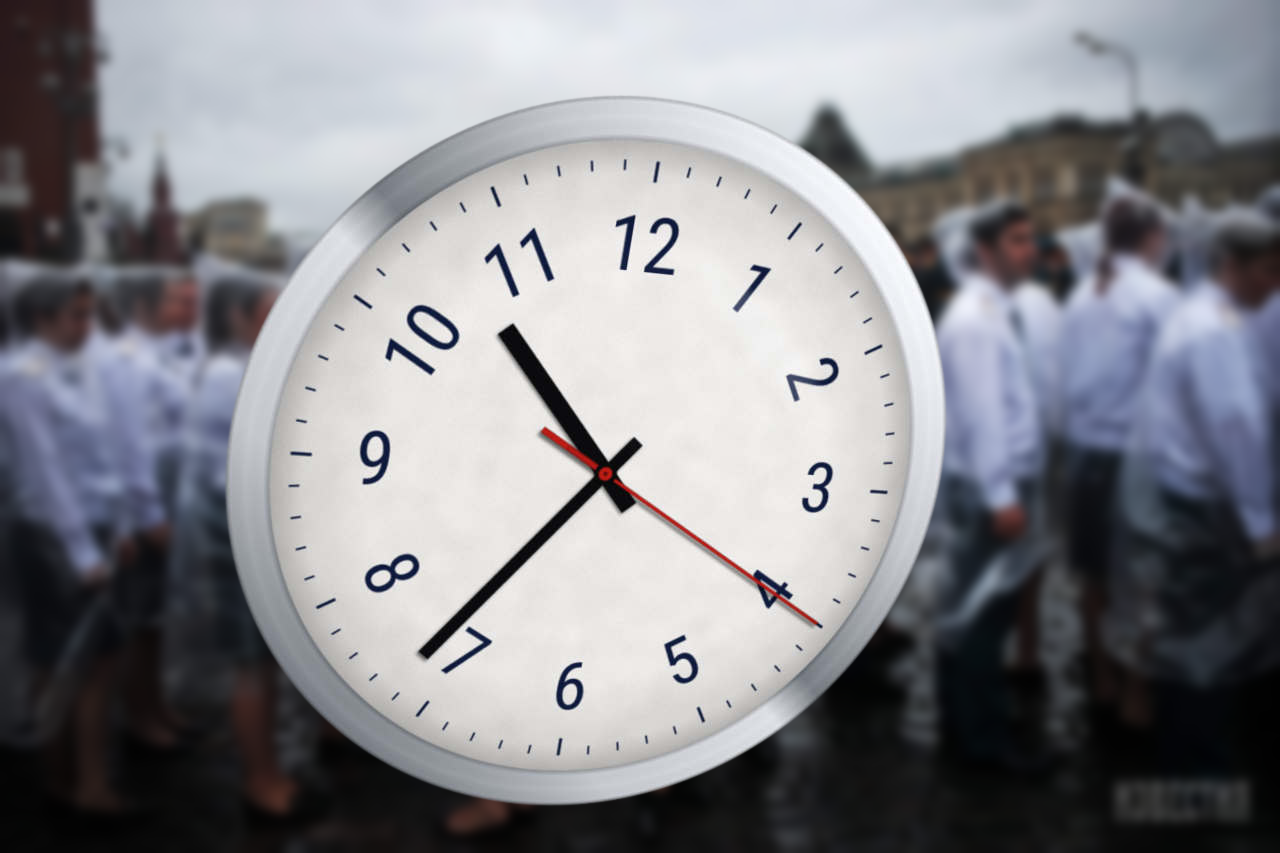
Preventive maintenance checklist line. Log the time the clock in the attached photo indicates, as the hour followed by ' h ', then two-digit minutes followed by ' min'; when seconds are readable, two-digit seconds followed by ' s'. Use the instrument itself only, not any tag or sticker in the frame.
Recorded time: 10 h 36 min 20 s
